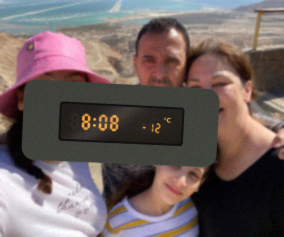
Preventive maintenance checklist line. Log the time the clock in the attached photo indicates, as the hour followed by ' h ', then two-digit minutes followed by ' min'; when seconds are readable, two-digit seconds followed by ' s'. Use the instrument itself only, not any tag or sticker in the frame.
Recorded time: 8 h 08 min
